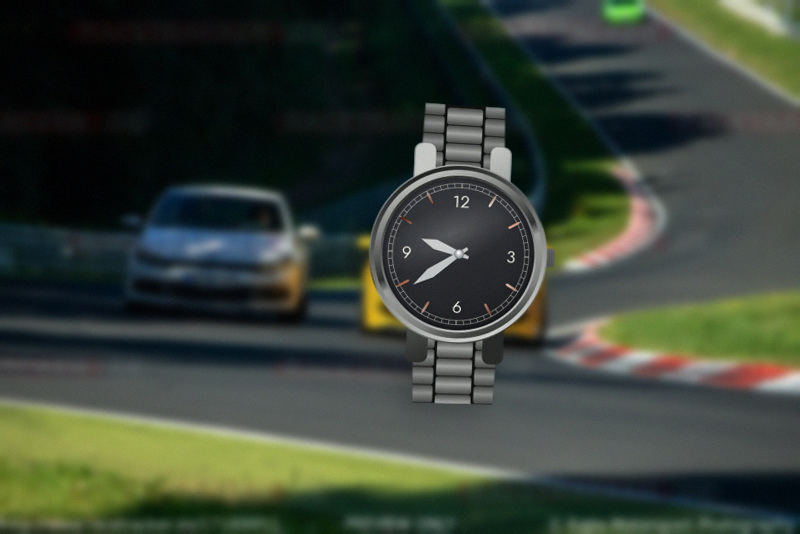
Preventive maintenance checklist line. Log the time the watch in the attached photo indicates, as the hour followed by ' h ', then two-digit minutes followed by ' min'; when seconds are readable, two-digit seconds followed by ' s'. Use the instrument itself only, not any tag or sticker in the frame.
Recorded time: 9 h 39 min
